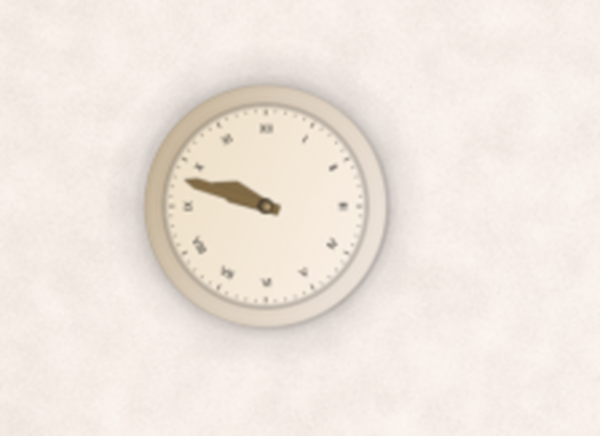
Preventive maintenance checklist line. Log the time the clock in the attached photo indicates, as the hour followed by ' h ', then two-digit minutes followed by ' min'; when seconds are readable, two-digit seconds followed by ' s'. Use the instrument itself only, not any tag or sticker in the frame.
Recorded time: 9 h 48 min
